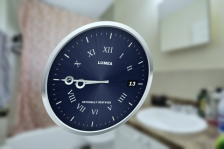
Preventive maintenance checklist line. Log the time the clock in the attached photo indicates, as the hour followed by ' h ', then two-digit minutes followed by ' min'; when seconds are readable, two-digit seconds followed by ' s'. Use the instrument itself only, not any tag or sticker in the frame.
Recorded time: 8 h 45 min
